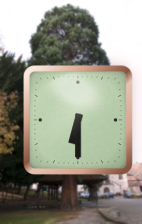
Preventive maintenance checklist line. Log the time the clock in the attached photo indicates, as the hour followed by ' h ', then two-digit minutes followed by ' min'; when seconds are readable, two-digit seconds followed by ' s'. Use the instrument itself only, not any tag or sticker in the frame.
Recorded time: 6 h 30 min
